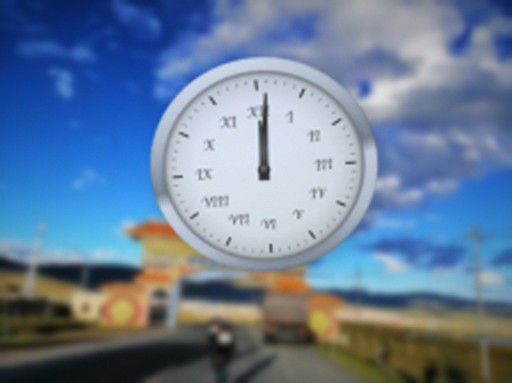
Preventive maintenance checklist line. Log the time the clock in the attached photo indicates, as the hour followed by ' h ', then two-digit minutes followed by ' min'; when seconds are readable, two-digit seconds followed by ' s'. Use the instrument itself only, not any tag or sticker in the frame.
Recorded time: 12 h 01 min
